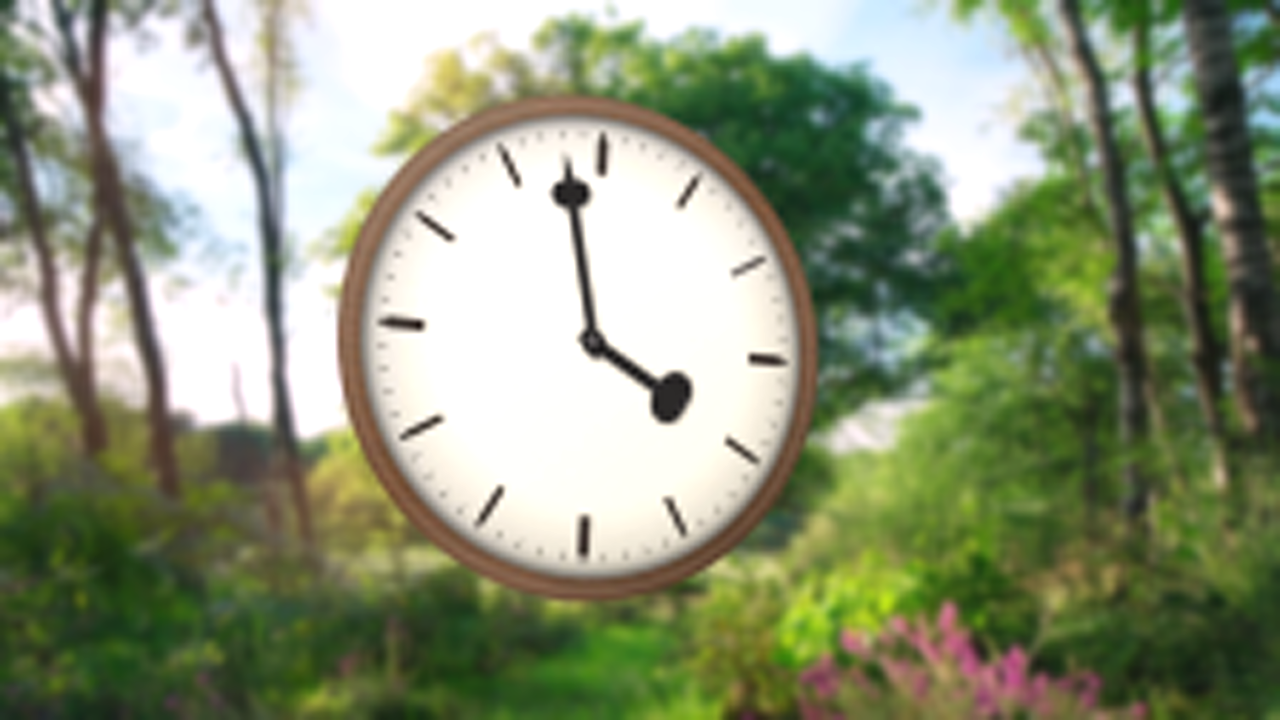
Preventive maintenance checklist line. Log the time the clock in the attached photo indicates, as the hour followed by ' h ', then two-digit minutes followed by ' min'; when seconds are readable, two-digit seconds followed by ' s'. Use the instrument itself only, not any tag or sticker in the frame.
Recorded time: 3 h 58 min
